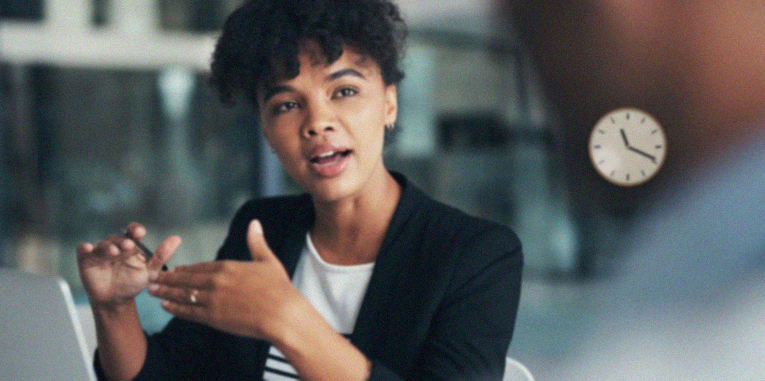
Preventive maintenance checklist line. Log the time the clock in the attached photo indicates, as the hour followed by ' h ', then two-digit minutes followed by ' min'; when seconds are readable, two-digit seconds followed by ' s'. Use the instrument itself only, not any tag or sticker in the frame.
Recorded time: 11 h 19 min
